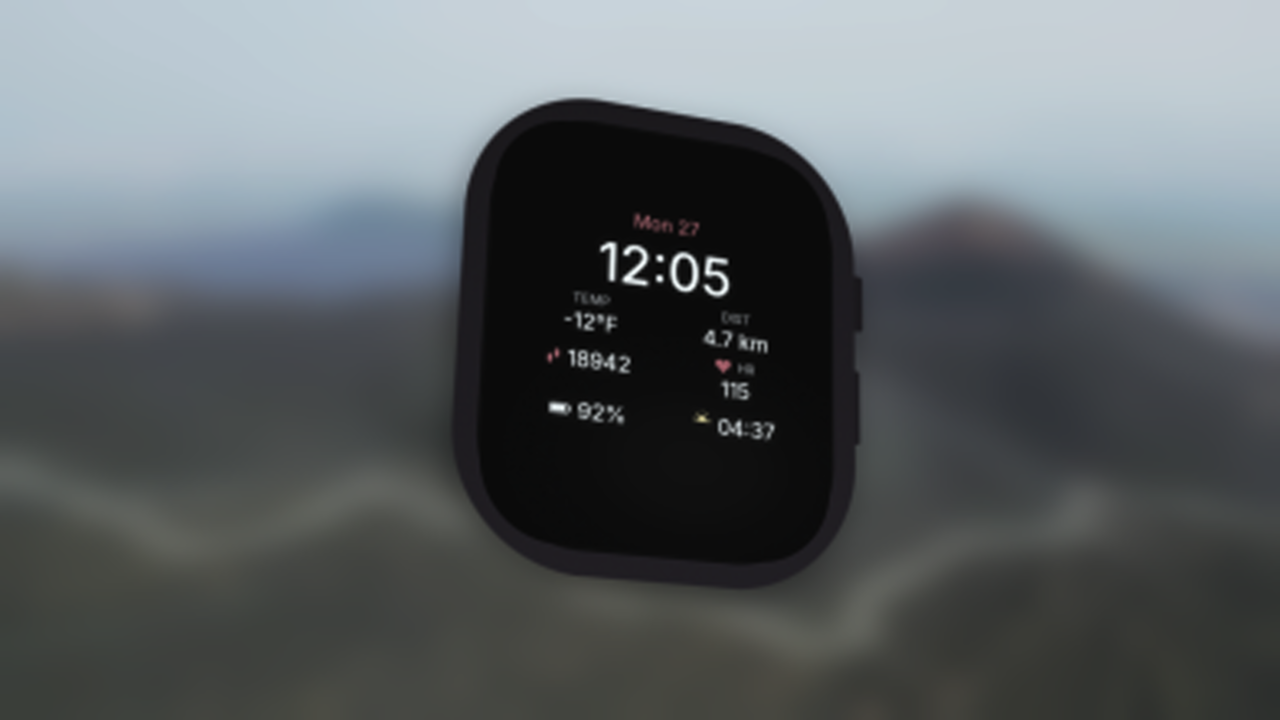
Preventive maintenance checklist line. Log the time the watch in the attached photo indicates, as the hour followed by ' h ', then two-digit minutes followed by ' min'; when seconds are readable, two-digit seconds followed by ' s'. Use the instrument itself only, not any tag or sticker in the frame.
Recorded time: 12 h 05 min
